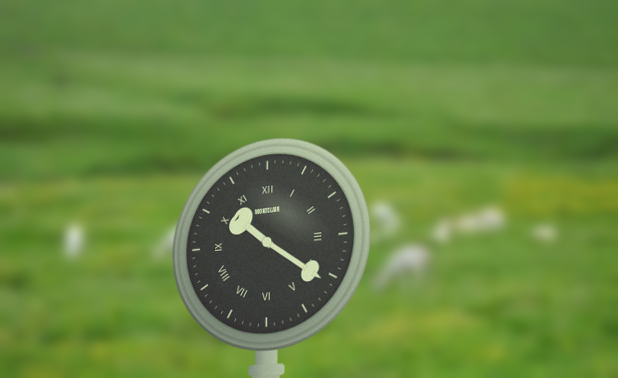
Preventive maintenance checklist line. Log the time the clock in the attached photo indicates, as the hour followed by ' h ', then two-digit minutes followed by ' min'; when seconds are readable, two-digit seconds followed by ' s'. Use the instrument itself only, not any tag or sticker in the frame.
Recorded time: 10 h 21 min
